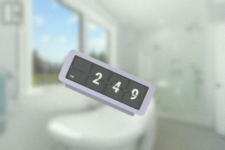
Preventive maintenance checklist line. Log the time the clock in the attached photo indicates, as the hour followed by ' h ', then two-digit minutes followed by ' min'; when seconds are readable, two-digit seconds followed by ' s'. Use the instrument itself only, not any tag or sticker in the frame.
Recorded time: 2 h 49 min
